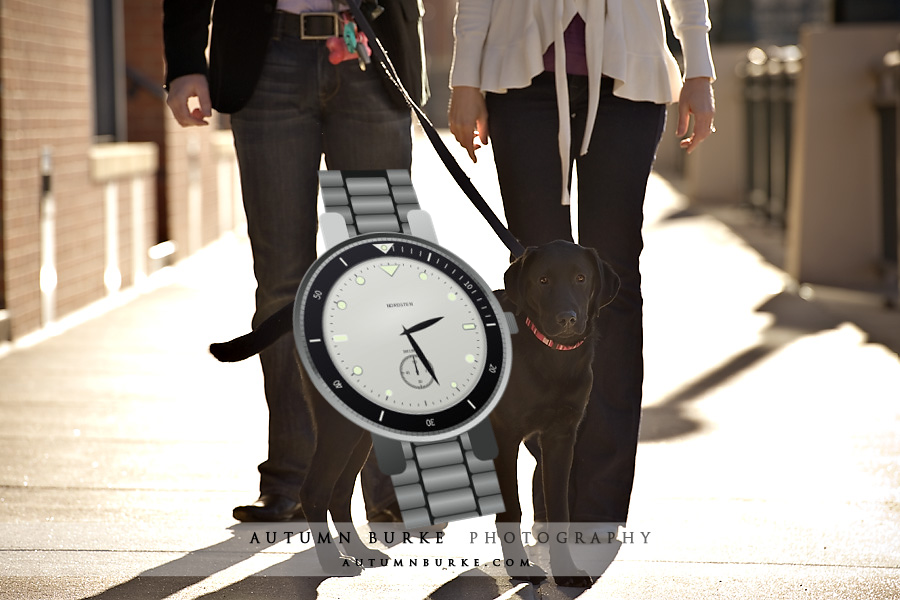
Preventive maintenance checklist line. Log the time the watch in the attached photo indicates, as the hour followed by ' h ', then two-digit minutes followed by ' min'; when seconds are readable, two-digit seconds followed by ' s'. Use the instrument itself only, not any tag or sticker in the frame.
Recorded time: 2 h 27 min
